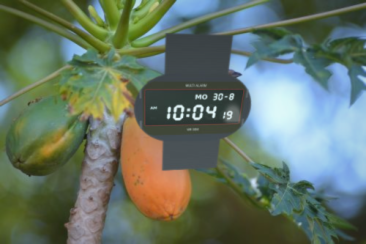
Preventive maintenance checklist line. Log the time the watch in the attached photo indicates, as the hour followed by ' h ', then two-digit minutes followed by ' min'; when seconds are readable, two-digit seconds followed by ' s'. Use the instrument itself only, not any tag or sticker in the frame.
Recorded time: 10 h 04 min 19 s
